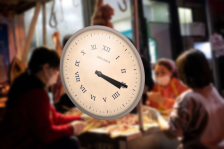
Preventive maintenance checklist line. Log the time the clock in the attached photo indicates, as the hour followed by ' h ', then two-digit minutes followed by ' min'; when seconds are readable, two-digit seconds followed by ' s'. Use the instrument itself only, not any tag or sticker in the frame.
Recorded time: 3 h 15 min
